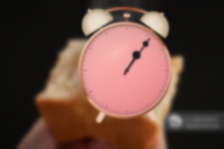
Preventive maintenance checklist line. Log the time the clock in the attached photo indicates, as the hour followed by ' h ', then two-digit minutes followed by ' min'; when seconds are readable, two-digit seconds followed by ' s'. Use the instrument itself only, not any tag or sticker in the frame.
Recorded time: 1 h 06 min
